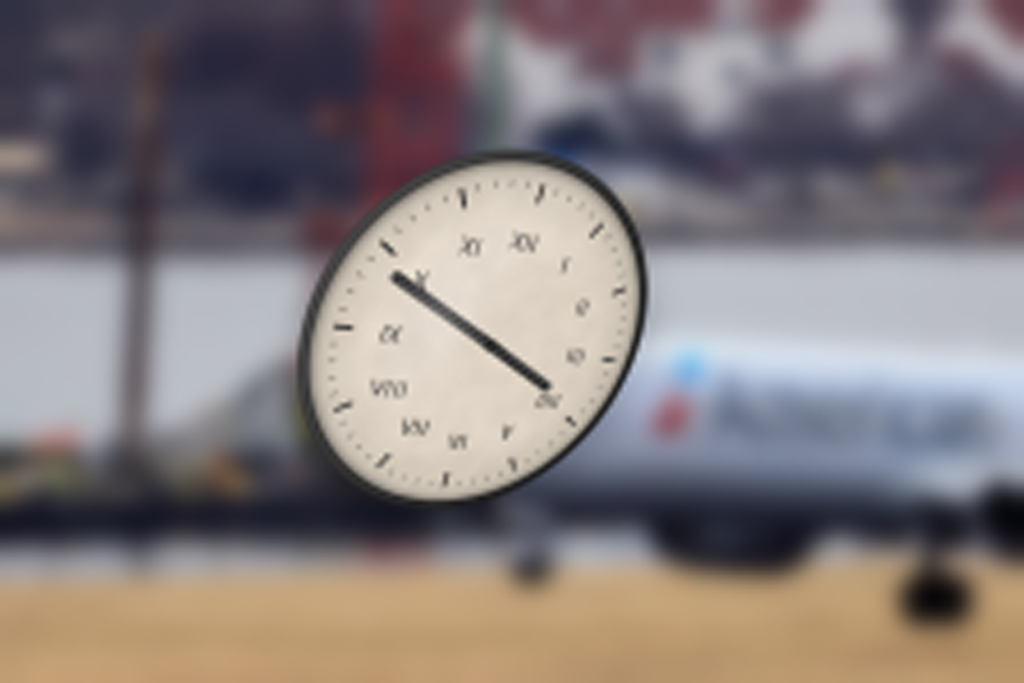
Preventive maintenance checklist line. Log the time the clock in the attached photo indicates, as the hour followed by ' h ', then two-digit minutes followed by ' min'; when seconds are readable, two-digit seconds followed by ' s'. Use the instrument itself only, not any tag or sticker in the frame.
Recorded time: 3 h 49 min
